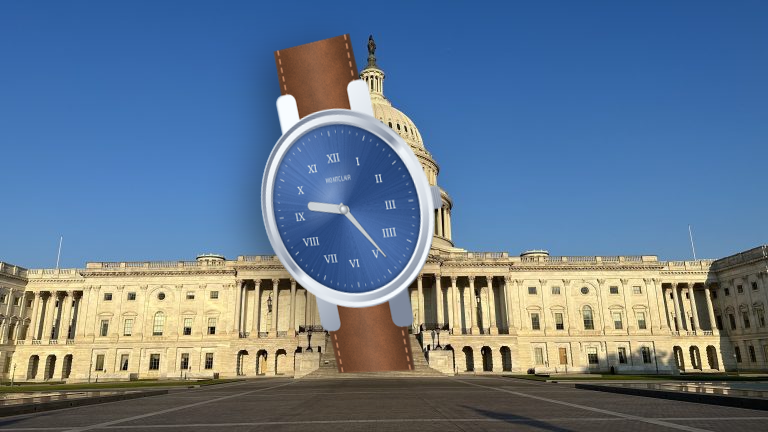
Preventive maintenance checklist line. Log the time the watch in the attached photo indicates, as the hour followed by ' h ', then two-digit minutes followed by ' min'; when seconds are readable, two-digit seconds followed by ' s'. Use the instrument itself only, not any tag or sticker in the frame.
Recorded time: 9 h 24 min
